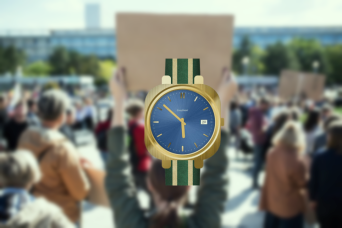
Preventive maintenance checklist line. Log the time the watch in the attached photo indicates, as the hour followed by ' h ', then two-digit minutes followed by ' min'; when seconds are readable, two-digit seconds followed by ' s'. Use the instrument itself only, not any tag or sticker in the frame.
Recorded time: 5 h 52 min
